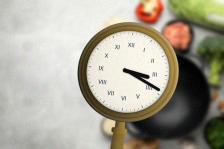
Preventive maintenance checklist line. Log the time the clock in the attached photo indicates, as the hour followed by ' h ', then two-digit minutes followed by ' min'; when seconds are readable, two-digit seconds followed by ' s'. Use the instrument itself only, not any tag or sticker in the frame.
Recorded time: 3 h 19 min
